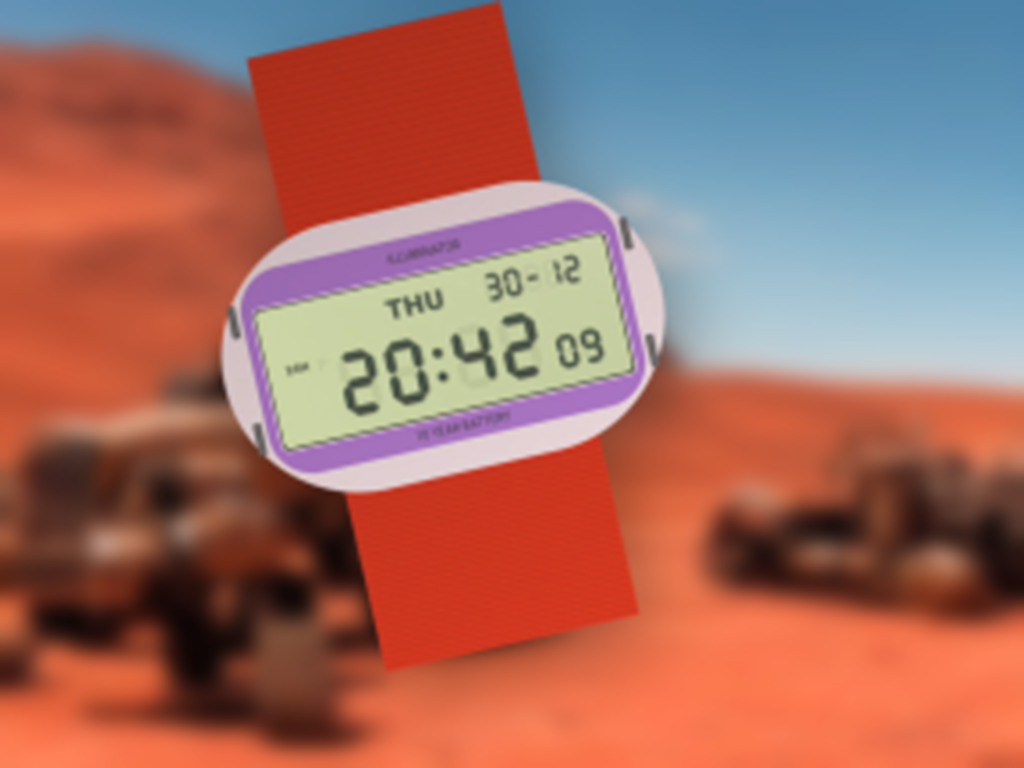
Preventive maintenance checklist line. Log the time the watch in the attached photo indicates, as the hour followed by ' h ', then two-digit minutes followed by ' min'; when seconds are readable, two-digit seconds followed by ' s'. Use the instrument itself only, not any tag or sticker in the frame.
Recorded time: 20 h 42 min 09 s
